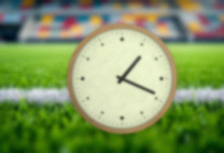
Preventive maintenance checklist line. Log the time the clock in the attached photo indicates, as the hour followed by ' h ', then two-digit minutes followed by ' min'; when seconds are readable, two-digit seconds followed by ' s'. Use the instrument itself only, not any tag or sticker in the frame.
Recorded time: 1 h 19 min
